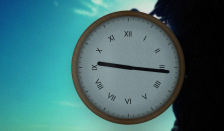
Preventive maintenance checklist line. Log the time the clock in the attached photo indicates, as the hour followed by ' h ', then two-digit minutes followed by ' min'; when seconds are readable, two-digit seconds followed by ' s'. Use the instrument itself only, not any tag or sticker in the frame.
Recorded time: 9 h 16 min
